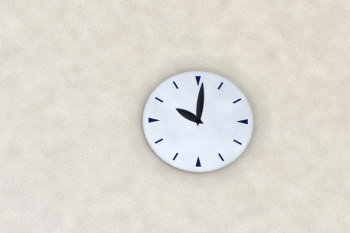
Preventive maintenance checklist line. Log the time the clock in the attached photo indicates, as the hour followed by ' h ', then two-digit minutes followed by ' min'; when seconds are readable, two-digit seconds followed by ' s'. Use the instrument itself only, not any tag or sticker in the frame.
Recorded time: 10 h 01 min
